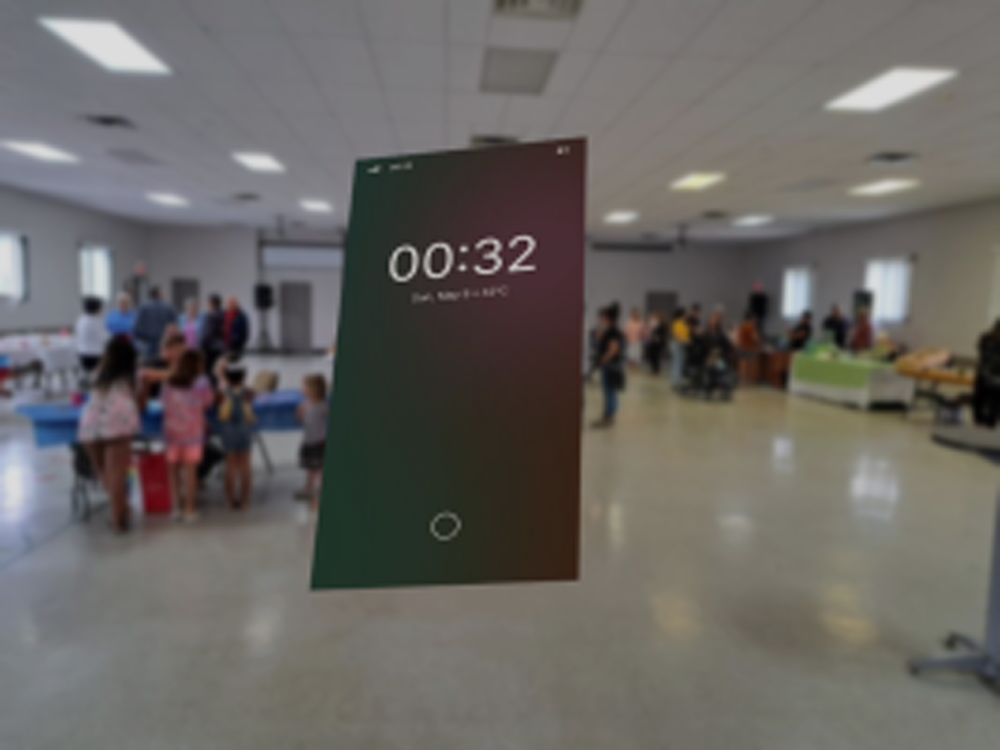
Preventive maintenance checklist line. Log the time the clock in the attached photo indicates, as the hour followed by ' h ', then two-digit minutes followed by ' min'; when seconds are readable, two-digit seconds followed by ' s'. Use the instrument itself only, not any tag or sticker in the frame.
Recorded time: 0 h 32 min
